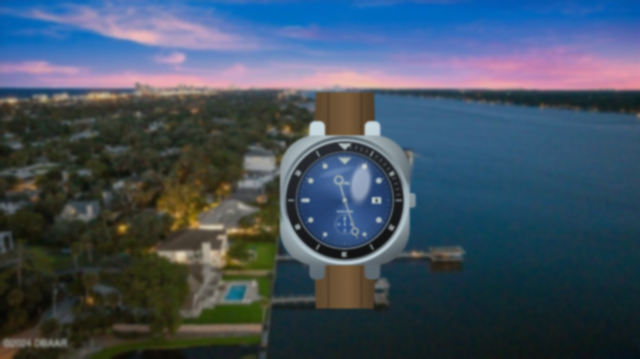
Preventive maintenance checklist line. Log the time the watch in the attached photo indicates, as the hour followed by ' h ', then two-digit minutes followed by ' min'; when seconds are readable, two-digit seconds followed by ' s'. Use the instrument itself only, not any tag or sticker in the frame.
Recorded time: 11 h 27 min
